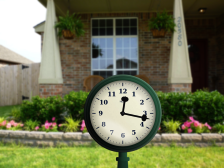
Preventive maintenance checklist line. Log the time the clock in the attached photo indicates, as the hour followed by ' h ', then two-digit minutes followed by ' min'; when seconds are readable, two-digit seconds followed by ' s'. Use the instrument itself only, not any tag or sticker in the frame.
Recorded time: 12 h 17 min
